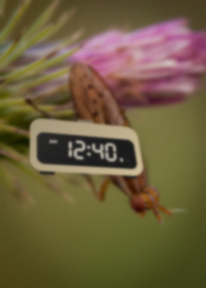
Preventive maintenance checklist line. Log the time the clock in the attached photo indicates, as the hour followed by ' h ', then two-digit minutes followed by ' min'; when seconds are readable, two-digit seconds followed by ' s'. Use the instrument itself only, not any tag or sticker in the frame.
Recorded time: 12 h 40 min
